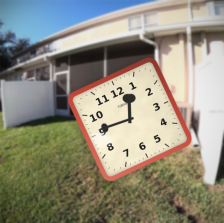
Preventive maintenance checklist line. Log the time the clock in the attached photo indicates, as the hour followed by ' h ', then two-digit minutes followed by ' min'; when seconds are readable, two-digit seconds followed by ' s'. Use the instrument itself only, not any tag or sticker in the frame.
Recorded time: 12 h 46 min
